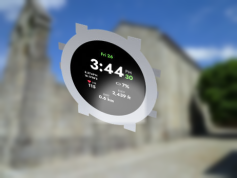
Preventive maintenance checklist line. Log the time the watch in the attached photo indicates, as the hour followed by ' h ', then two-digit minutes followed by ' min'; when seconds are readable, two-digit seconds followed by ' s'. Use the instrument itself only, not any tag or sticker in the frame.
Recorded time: 3 h 44 min
